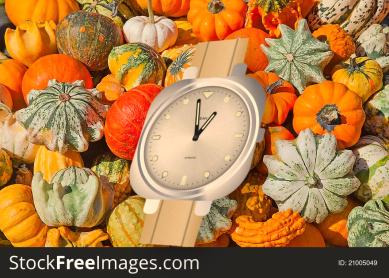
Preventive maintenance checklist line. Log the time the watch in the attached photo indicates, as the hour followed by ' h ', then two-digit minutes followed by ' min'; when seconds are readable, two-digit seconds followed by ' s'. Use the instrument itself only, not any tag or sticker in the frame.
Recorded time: 12 h 58 min
